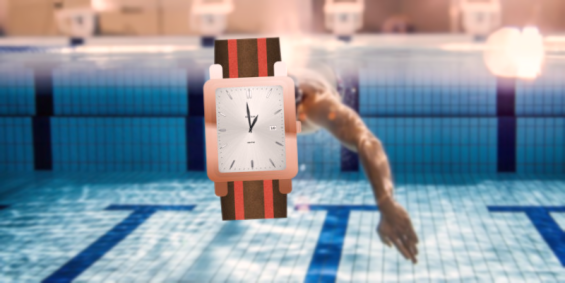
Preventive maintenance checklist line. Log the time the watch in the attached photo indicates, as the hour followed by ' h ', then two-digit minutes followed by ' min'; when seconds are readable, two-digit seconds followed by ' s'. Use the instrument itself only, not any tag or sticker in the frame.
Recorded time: 12 h 59 min
